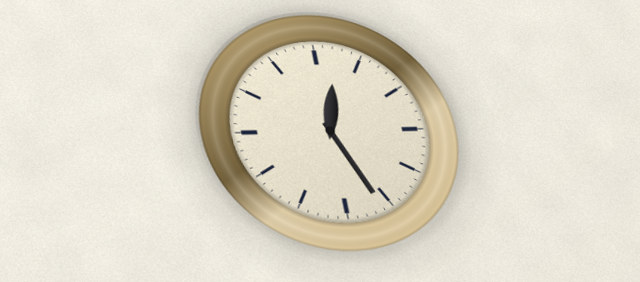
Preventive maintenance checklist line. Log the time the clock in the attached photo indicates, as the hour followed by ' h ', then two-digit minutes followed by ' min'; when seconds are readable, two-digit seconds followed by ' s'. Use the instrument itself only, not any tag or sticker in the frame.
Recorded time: 12 h 26 min
